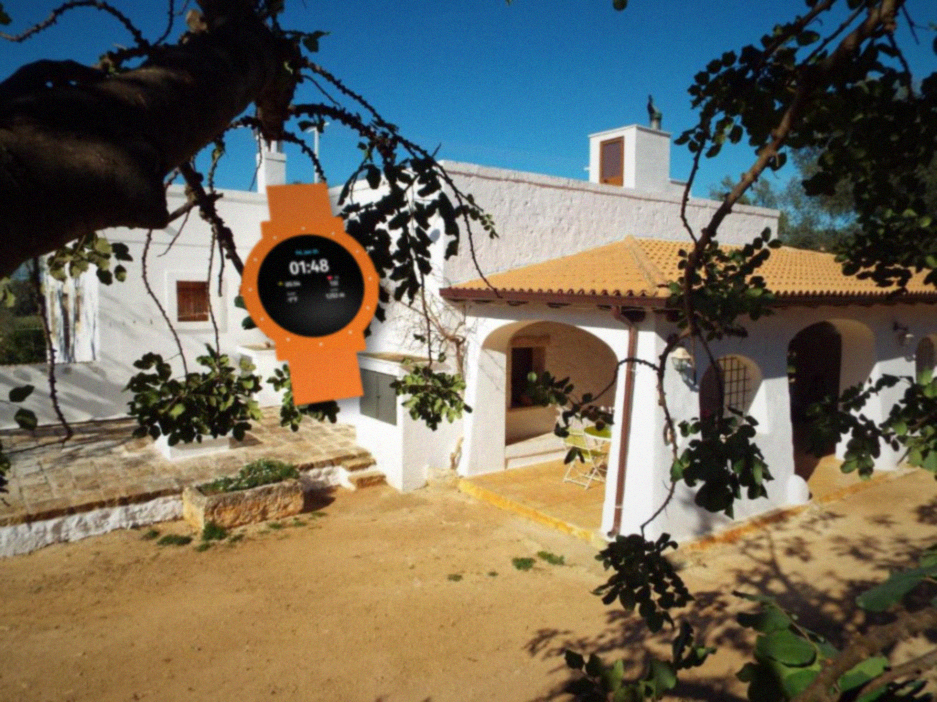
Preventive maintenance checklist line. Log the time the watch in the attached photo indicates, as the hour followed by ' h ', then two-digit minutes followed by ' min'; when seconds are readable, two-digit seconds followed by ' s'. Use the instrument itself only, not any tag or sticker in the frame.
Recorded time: 1 h 48 min
